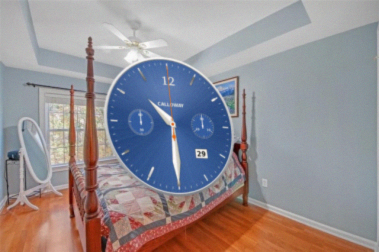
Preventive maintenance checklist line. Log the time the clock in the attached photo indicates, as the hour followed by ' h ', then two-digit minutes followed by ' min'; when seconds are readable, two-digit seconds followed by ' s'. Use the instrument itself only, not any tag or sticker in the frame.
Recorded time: 10 h 30 min
